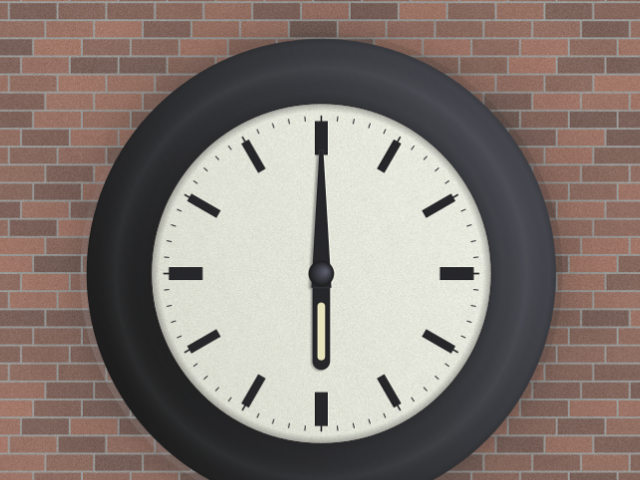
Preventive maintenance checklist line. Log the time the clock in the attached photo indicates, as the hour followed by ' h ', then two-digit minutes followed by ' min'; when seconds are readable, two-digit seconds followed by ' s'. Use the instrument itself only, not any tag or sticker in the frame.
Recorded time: 6 h 00 min
